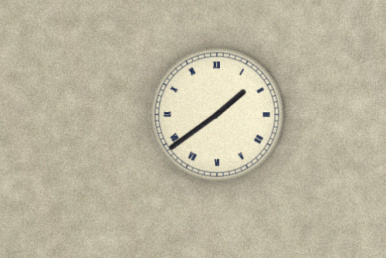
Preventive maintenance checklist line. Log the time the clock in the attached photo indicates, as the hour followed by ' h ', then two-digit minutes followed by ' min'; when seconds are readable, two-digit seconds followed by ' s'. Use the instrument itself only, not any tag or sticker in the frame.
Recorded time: 1 h 39 min
